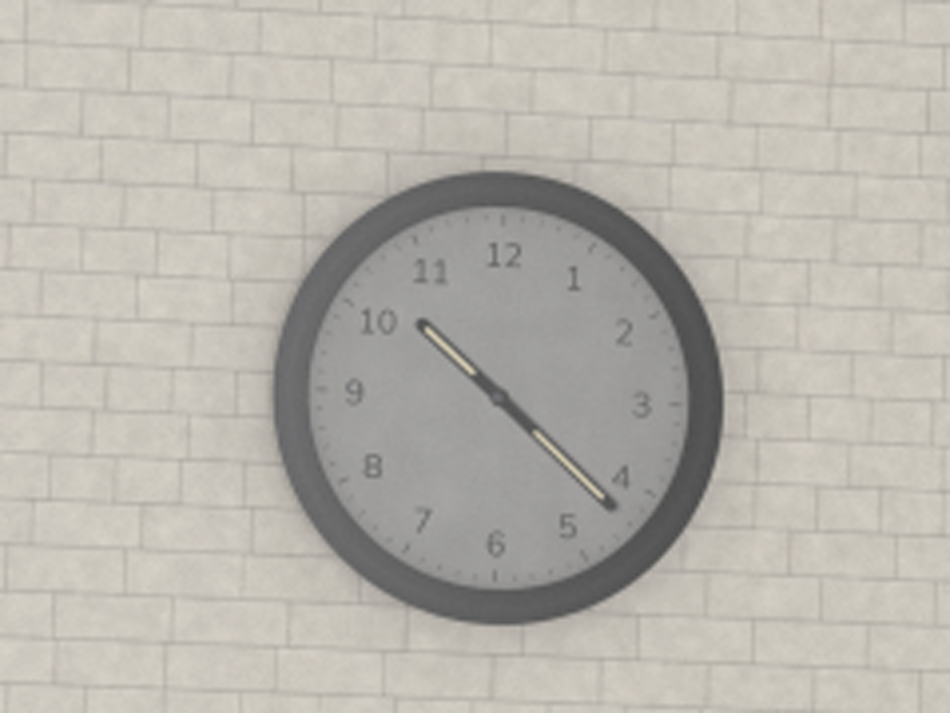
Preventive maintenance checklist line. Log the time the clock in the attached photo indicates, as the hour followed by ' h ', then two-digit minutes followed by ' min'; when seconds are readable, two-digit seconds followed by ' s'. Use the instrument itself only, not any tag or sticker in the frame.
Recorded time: 10 h 22 min
